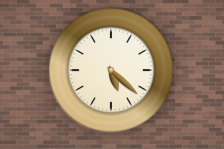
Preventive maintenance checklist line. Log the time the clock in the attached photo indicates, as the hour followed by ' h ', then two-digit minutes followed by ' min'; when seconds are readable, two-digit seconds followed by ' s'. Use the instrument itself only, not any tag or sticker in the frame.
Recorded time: 5 h 22 min
